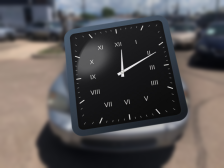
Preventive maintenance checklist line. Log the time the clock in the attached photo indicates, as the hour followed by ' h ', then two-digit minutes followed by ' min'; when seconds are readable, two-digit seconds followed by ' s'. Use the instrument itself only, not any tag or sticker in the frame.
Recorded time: 12 h 11 min
